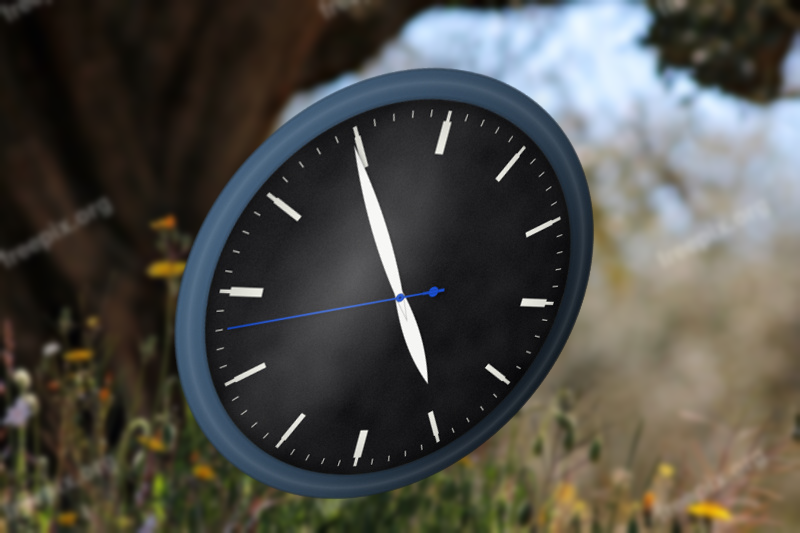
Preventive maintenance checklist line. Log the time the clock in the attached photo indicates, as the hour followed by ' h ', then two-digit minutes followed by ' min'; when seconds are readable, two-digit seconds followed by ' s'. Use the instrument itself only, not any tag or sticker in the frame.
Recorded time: 4 h 54 min 43 s
